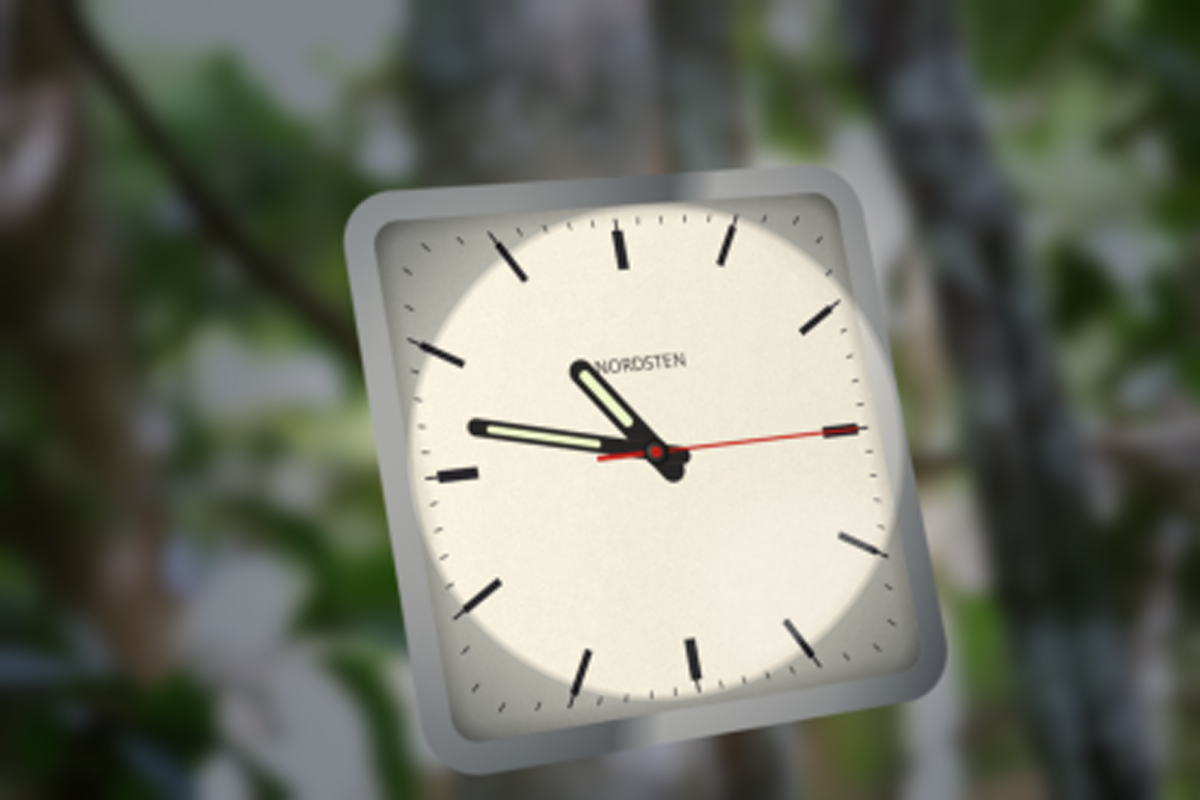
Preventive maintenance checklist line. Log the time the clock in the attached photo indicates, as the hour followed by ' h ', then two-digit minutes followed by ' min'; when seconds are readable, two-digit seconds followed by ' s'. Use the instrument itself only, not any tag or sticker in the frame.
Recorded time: 10 h 47 min 15 s
